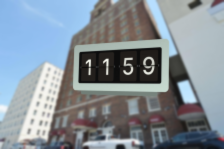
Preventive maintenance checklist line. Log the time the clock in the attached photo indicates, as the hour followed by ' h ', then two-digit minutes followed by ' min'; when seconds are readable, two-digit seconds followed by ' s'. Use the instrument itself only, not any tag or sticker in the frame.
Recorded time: 11 h 59 min
